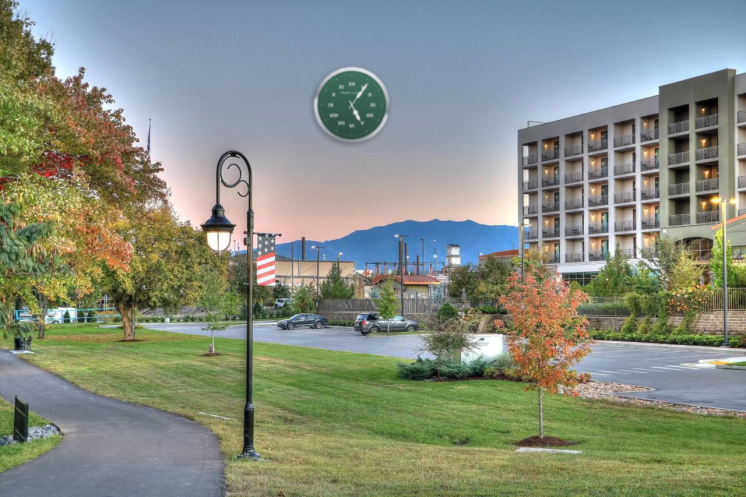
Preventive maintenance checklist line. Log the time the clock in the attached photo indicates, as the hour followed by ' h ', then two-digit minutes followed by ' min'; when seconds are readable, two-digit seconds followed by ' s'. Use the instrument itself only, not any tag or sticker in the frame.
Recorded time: 5 h 06 min
